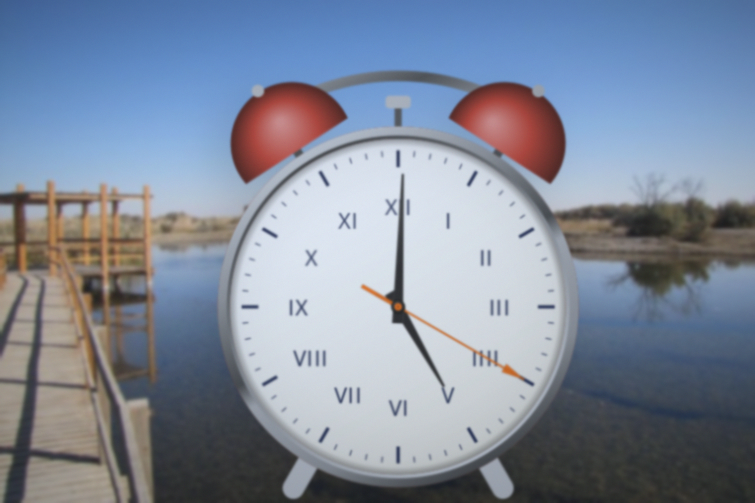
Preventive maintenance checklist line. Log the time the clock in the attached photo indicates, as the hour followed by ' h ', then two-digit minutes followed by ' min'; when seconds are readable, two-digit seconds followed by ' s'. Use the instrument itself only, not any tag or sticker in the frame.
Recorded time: 5 h 00 min 20 s
